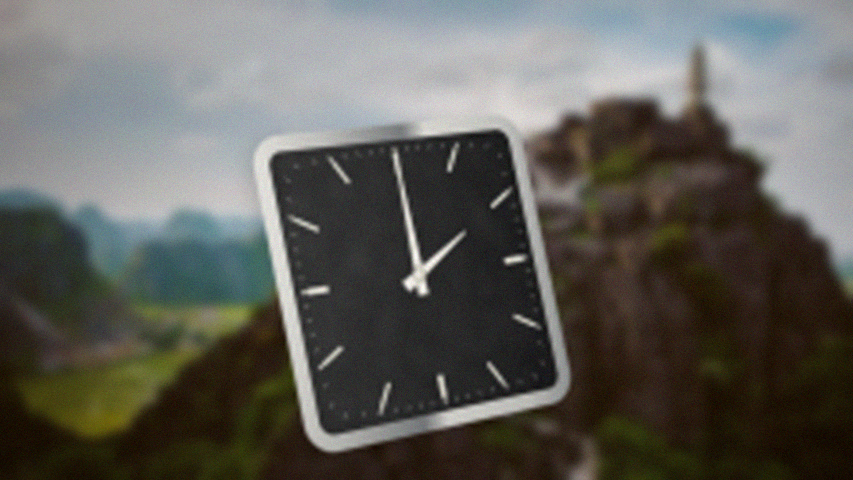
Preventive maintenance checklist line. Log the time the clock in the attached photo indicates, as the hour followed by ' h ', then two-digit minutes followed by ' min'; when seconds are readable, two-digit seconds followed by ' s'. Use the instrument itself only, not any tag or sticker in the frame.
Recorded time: 2 h 00 min
